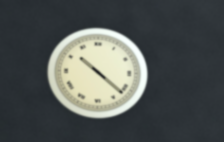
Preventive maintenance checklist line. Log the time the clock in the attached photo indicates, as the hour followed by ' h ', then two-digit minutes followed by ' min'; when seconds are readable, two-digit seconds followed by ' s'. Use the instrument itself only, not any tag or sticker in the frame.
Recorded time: 10 h 22 min
